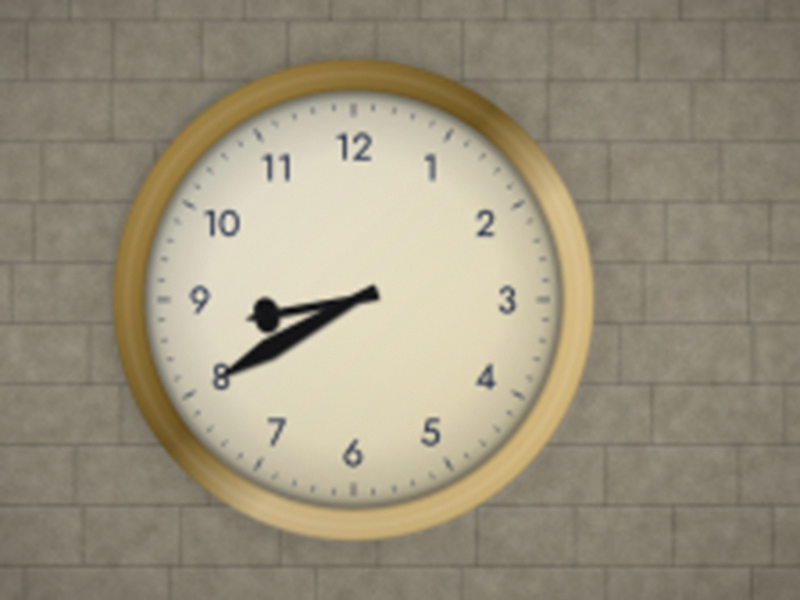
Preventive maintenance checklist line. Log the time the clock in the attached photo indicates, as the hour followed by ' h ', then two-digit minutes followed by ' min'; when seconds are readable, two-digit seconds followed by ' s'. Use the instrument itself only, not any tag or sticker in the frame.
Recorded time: 8 h 40 min
